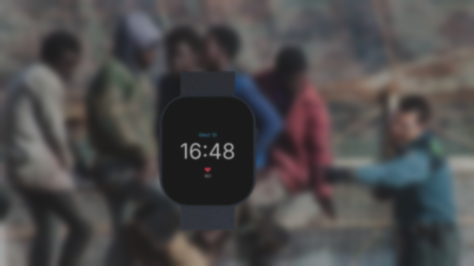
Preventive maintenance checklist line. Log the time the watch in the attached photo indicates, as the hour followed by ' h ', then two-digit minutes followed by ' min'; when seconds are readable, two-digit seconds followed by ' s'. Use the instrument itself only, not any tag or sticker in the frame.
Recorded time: 16 h 48 min
